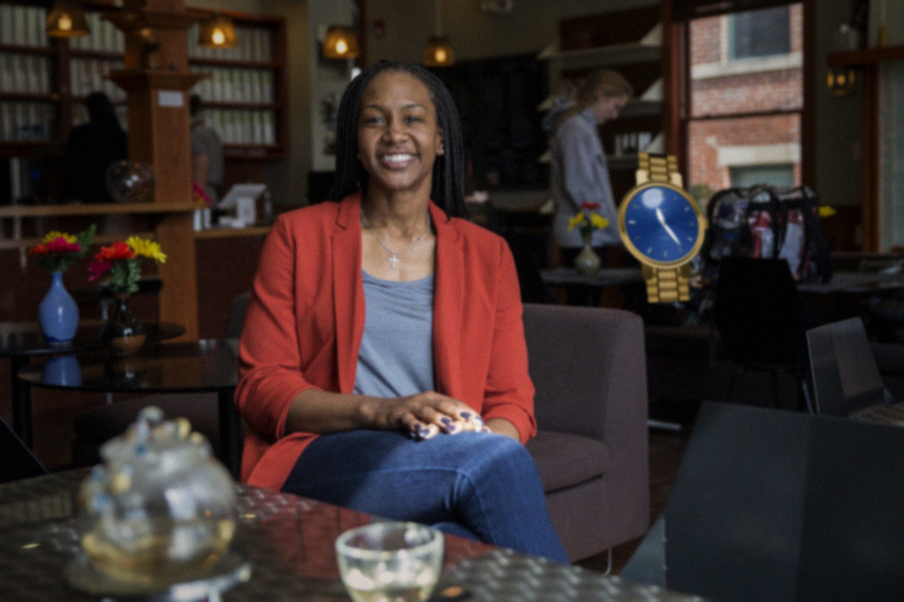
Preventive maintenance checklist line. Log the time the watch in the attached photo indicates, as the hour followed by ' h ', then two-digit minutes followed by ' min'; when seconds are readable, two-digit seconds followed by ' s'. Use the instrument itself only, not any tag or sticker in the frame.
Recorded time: 11 h 24 min
